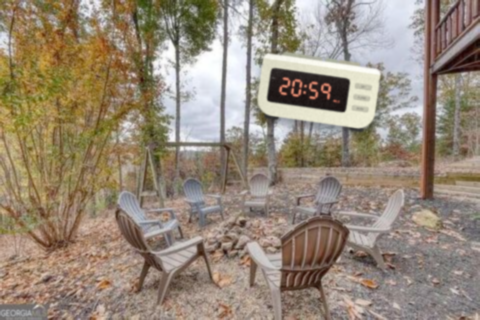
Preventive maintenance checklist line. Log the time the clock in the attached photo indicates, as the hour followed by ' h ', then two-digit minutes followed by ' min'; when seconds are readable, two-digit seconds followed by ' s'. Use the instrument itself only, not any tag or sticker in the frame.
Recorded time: 20 h 59 min
